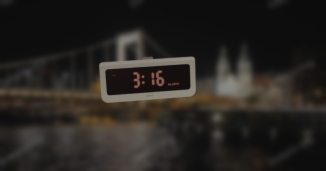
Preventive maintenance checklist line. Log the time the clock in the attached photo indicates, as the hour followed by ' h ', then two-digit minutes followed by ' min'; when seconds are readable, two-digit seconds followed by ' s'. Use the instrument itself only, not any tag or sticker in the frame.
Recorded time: 3 h 16 min
